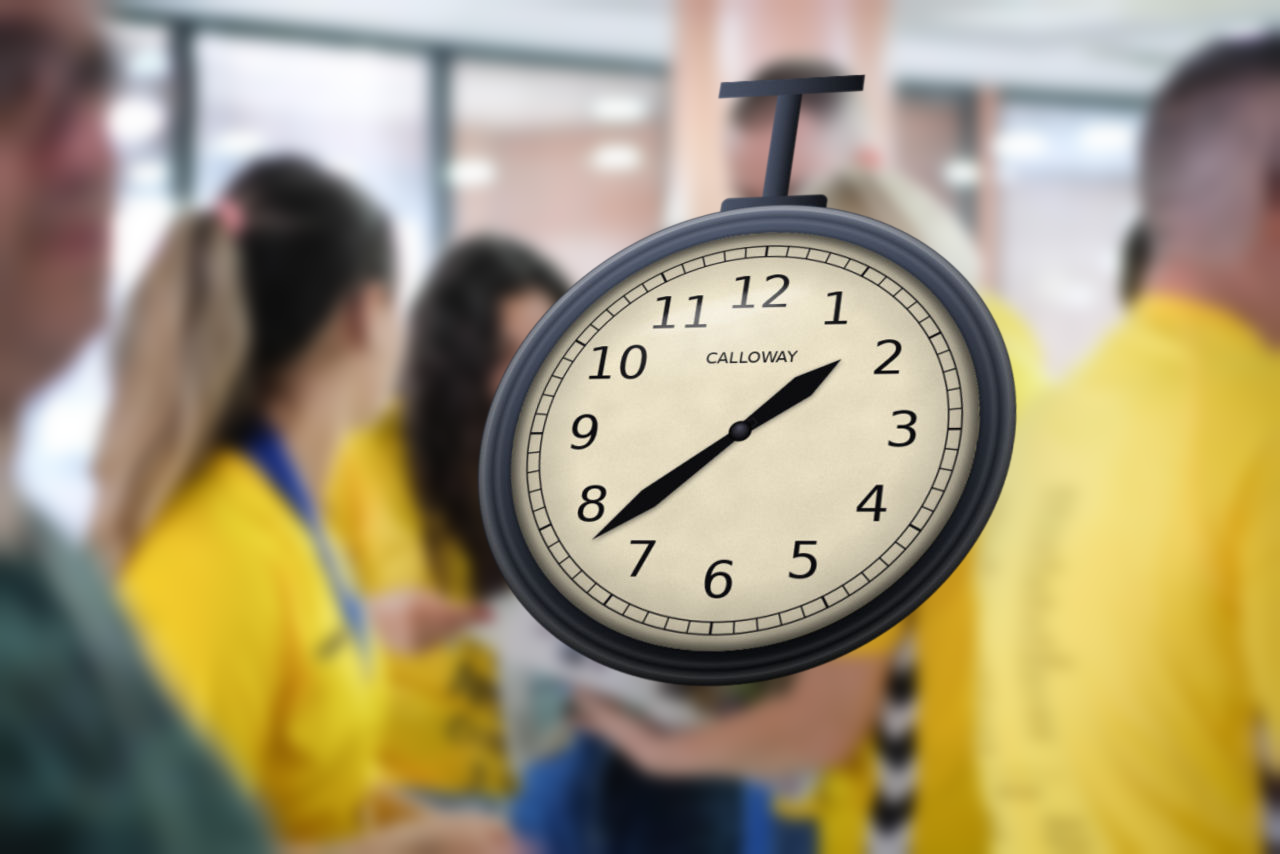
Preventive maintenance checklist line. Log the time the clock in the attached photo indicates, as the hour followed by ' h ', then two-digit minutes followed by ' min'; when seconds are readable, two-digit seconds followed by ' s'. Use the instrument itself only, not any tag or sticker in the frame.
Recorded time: 1 h 38 min
